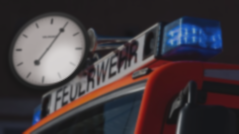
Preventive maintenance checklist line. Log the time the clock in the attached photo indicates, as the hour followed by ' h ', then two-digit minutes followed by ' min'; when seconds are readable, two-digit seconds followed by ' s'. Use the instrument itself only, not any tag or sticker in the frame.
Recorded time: 7 h 05 min
